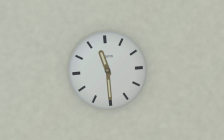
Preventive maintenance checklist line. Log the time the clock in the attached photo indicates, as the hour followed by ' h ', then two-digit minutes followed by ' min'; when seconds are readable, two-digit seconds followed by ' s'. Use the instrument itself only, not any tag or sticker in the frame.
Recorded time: 11 h 30 min
